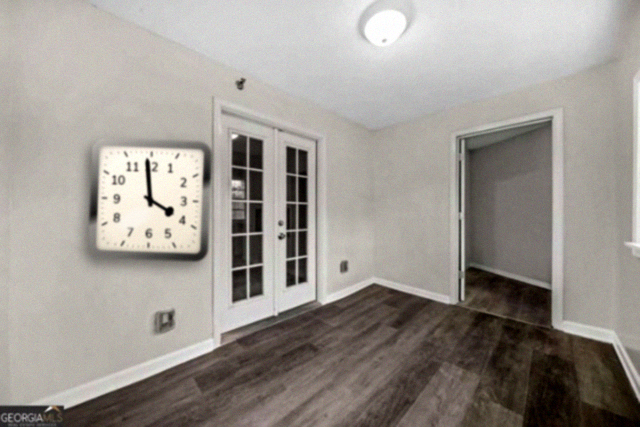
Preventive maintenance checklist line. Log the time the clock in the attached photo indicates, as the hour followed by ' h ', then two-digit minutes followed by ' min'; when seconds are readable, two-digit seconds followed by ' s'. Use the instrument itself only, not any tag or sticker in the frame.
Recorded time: 3 h 59 min
